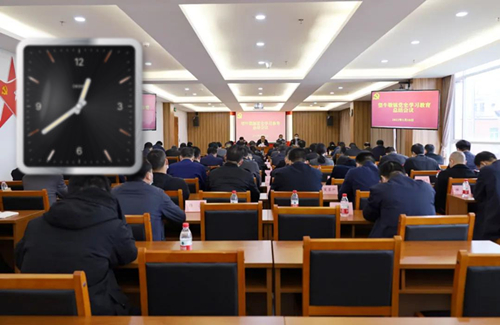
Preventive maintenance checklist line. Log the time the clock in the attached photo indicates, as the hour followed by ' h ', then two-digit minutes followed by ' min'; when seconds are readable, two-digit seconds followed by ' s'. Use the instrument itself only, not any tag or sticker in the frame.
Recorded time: 12 h 39 min
